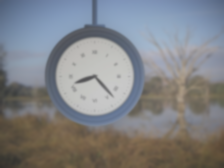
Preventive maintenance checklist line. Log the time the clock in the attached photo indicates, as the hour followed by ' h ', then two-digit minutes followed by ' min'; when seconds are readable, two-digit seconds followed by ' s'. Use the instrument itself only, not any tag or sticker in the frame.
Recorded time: 8 h 23 min
